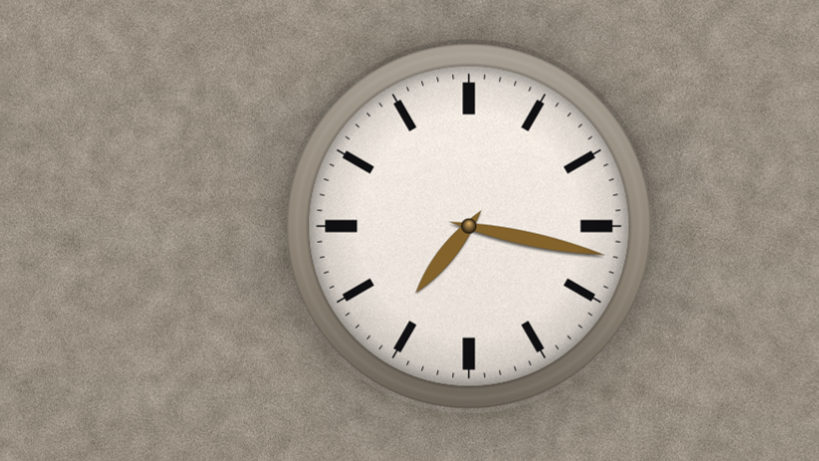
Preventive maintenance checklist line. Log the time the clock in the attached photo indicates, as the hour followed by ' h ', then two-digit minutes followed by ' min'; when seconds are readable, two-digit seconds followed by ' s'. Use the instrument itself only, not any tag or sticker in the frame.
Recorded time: 7 h 17 min
